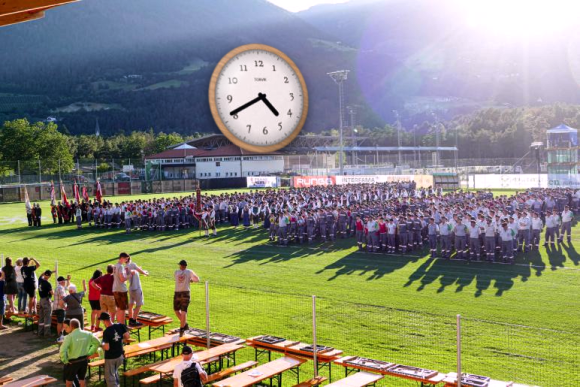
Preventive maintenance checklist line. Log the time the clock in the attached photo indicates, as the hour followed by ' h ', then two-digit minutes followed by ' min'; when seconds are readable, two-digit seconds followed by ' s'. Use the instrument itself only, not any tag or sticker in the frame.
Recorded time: 4 h 41 min
